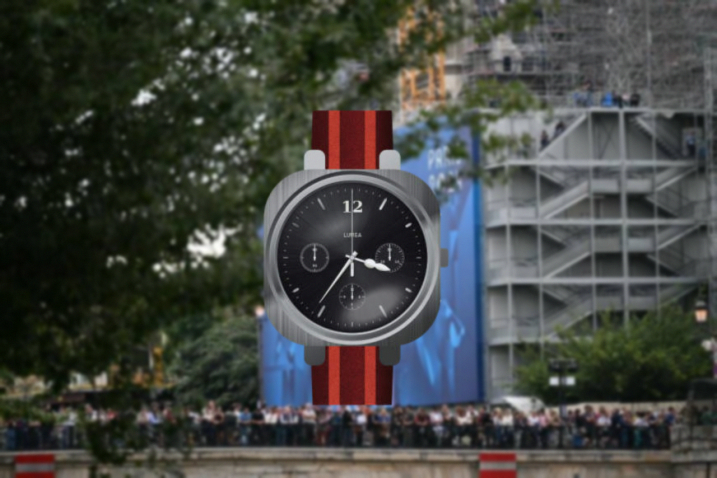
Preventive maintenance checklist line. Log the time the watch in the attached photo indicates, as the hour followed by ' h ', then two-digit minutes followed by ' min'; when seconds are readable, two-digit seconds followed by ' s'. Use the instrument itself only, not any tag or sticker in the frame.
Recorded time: 3 h 36 min
